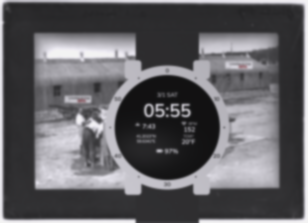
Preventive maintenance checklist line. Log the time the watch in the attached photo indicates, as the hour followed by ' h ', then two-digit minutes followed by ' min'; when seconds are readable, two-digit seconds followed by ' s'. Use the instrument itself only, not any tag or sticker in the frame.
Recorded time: 5 h 55 min
